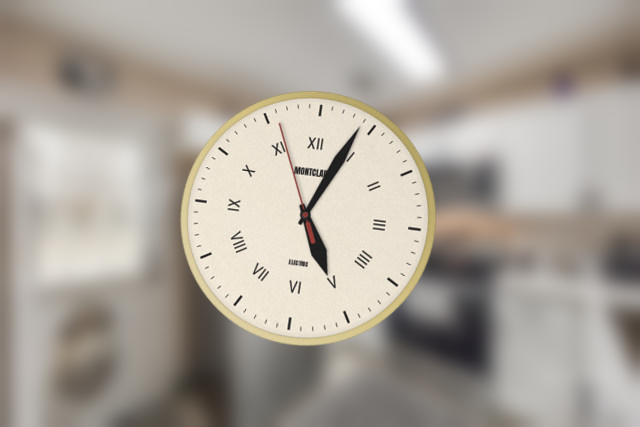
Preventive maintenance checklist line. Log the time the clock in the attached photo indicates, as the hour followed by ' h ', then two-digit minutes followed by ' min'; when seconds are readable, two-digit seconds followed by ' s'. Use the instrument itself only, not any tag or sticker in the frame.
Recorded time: 5 h 03 min 56 s
